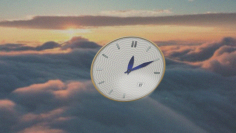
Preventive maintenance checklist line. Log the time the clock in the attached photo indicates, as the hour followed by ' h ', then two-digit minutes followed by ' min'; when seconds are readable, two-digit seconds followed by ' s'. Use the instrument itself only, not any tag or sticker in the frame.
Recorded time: 12 h 10 min
